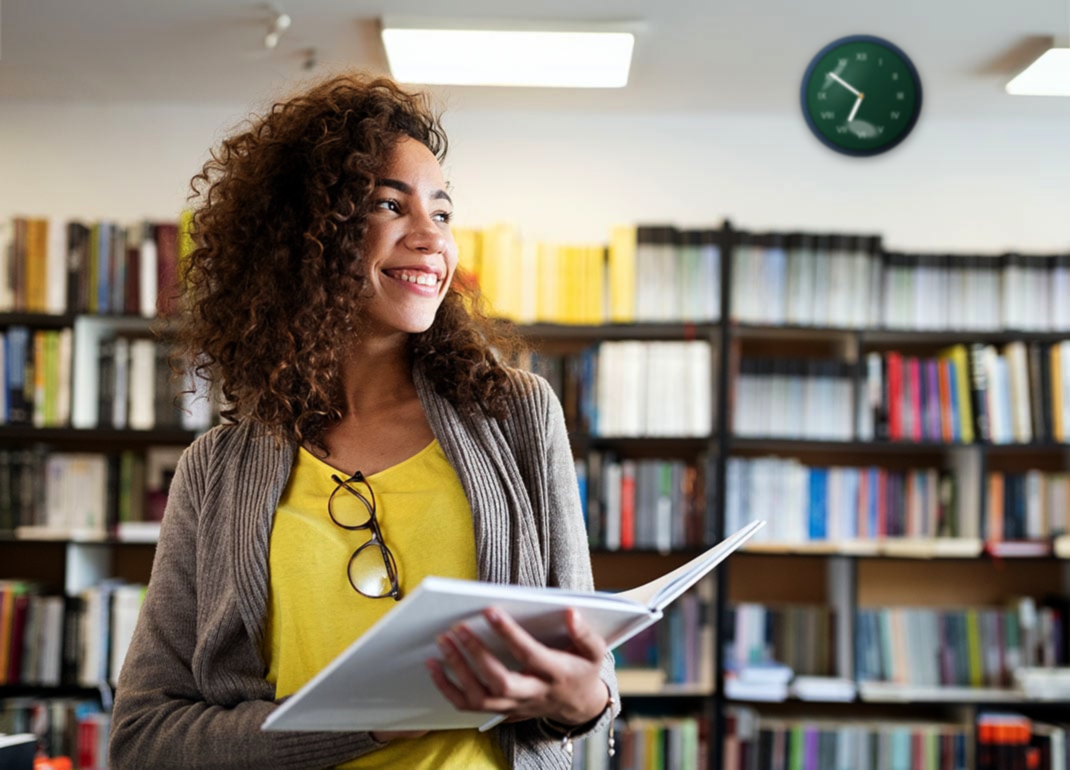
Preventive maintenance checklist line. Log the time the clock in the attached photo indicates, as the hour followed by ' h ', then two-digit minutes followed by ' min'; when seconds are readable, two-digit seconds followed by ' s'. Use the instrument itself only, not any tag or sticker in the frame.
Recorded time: 6 h 51 min
